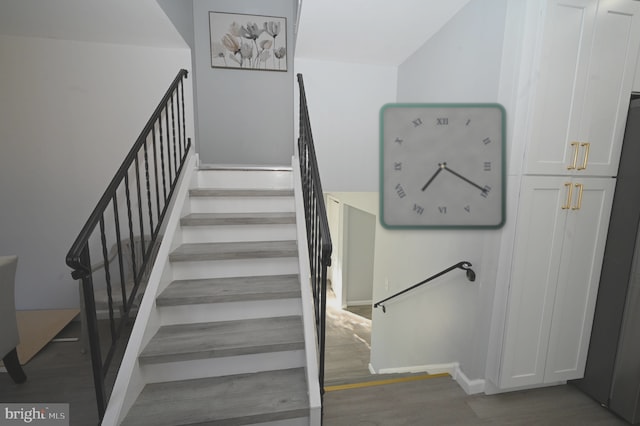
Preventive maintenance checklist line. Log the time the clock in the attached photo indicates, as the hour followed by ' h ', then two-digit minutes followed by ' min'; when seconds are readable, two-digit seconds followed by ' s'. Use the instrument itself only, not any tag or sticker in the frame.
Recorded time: 7 h 20 min
